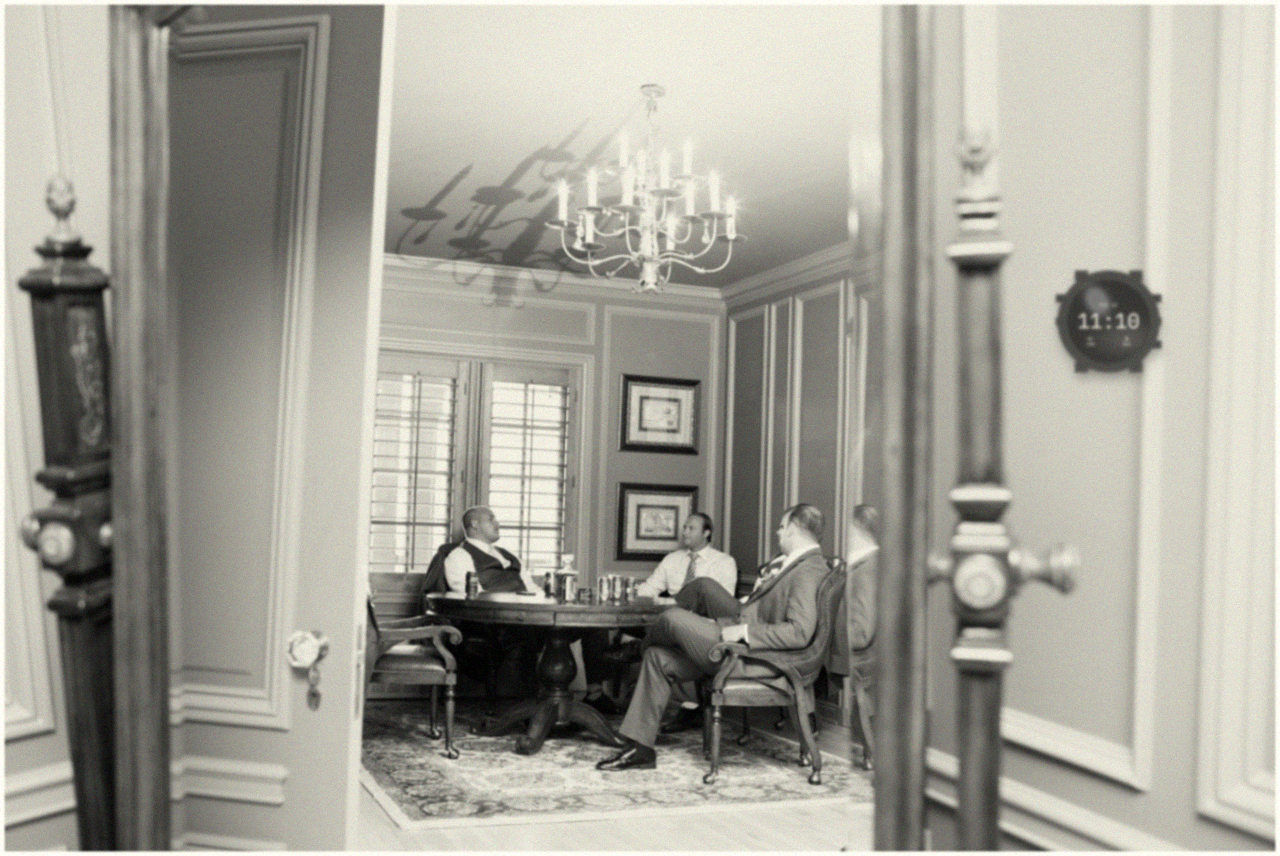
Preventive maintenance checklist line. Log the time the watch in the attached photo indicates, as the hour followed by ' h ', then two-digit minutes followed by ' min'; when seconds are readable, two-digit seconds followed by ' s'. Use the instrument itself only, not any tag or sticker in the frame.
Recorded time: 11 h 10 min
